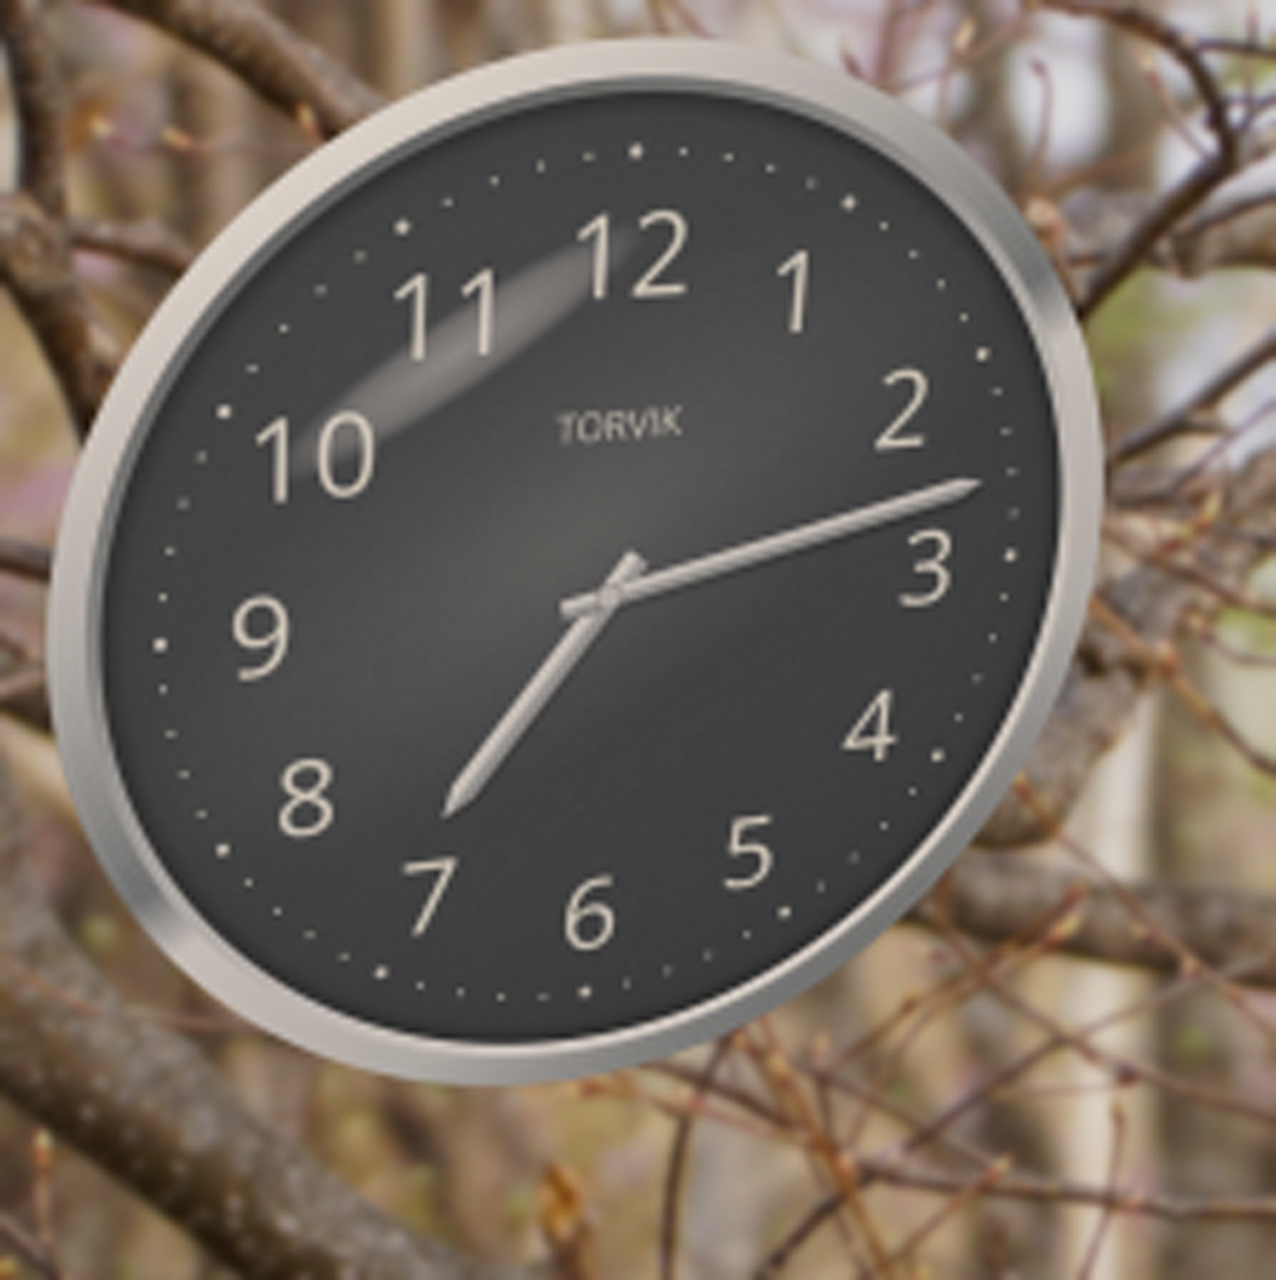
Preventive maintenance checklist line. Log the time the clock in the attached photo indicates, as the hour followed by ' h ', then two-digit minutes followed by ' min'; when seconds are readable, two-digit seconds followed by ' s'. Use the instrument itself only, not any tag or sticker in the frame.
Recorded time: 7 h 13 min
